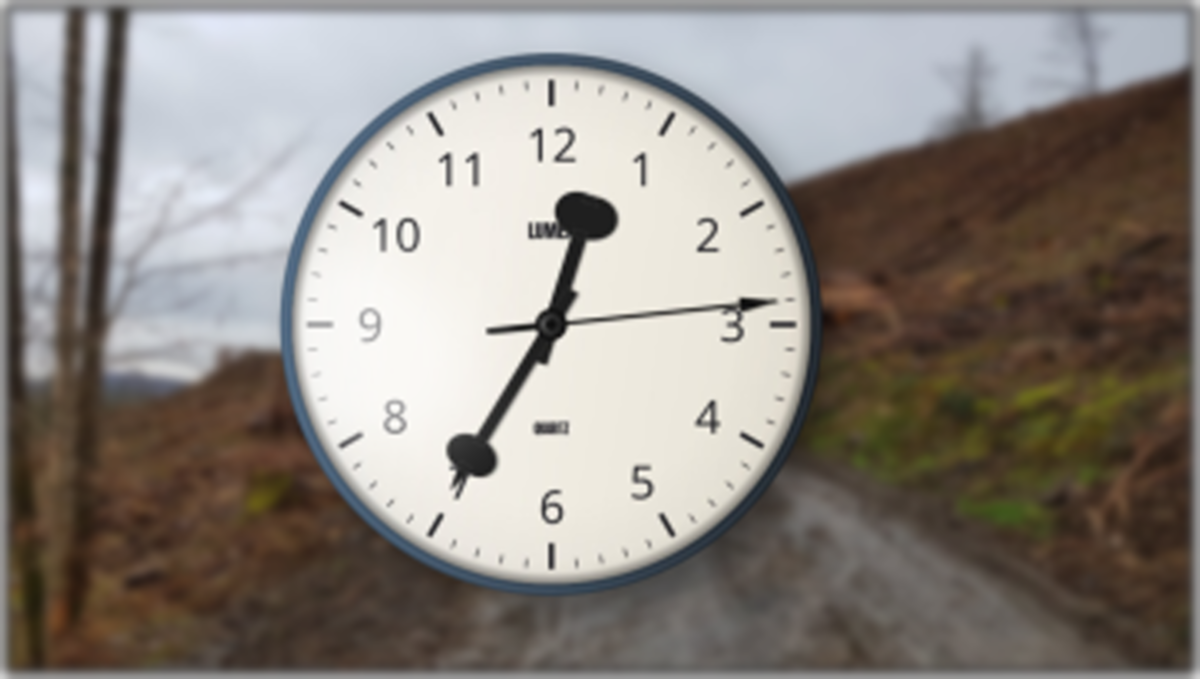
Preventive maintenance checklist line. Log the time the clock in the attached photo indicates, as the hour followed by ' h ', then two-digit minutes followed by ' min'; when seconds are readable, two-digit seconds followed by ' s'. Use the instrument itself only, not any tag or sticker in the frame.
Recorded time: 12 h 35 min 14 s
